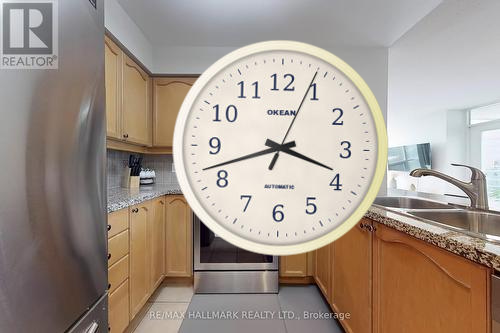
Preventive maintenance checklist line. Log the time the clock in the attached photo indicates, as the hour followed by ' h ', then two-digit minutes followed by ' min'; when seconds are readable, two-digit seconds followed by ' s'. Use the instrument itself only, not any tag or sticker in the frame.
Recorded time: 3 h 42 min 04 s
